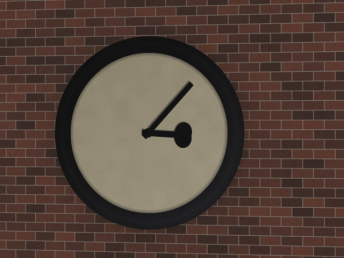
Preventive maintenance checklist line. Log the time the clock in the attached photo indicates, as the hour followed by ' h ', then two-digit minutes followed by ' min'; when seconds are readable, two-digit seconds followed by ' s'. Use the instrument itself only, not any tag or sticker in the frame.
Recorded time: 3 h 07 min
